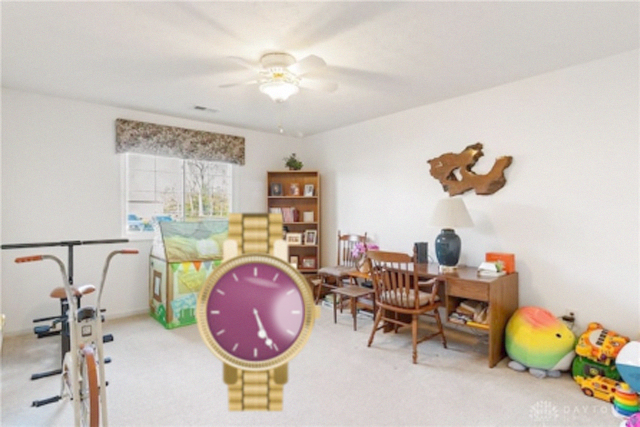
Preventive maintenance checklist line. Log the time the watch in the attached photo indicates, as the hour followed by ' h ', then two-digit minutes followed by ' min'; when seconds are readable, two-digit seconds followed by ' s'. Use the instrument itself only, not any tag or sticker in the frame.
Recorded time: 5 h 26 min
